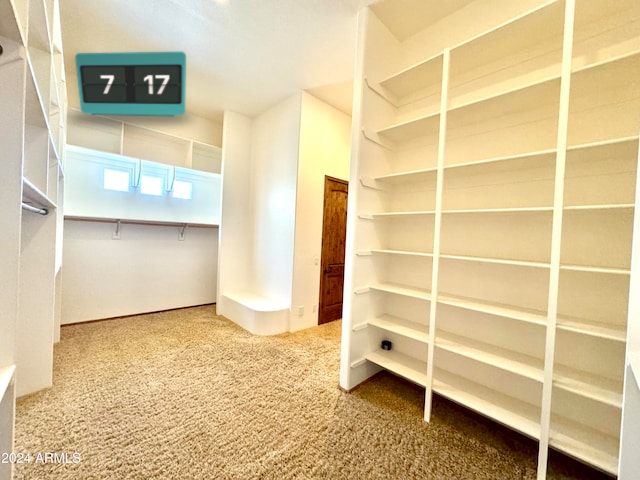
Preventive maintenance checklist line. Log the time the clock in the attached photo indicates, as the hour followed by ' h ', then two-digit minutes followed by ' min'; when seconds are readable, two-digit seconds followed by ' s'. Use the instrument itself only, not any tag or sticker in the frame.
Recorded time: 7 h 17 min
